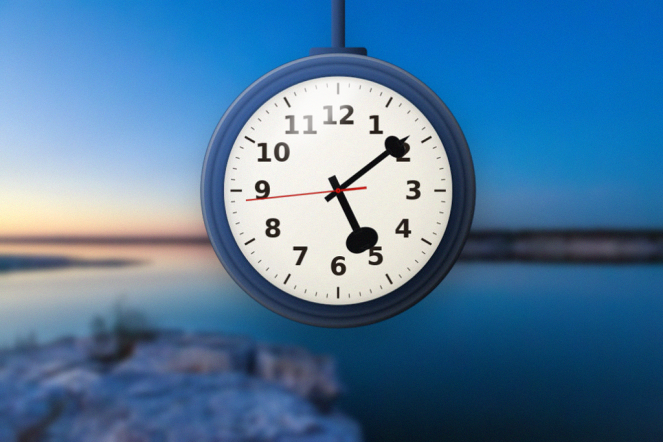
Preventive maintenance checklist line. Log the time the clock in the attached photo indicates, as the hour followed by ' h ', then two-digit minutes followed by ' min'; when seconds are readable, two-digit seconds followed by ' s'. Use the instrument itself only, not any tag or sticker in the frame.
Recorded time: 5 h 08 min 44 s
